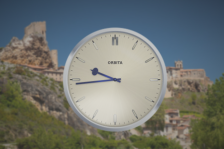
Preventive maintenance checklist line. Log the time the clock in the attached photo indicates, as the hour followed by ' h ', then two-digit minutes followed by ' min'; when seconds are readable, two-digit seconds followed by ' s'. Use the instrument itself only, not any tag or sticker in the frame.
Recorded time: 9 h 44 min
